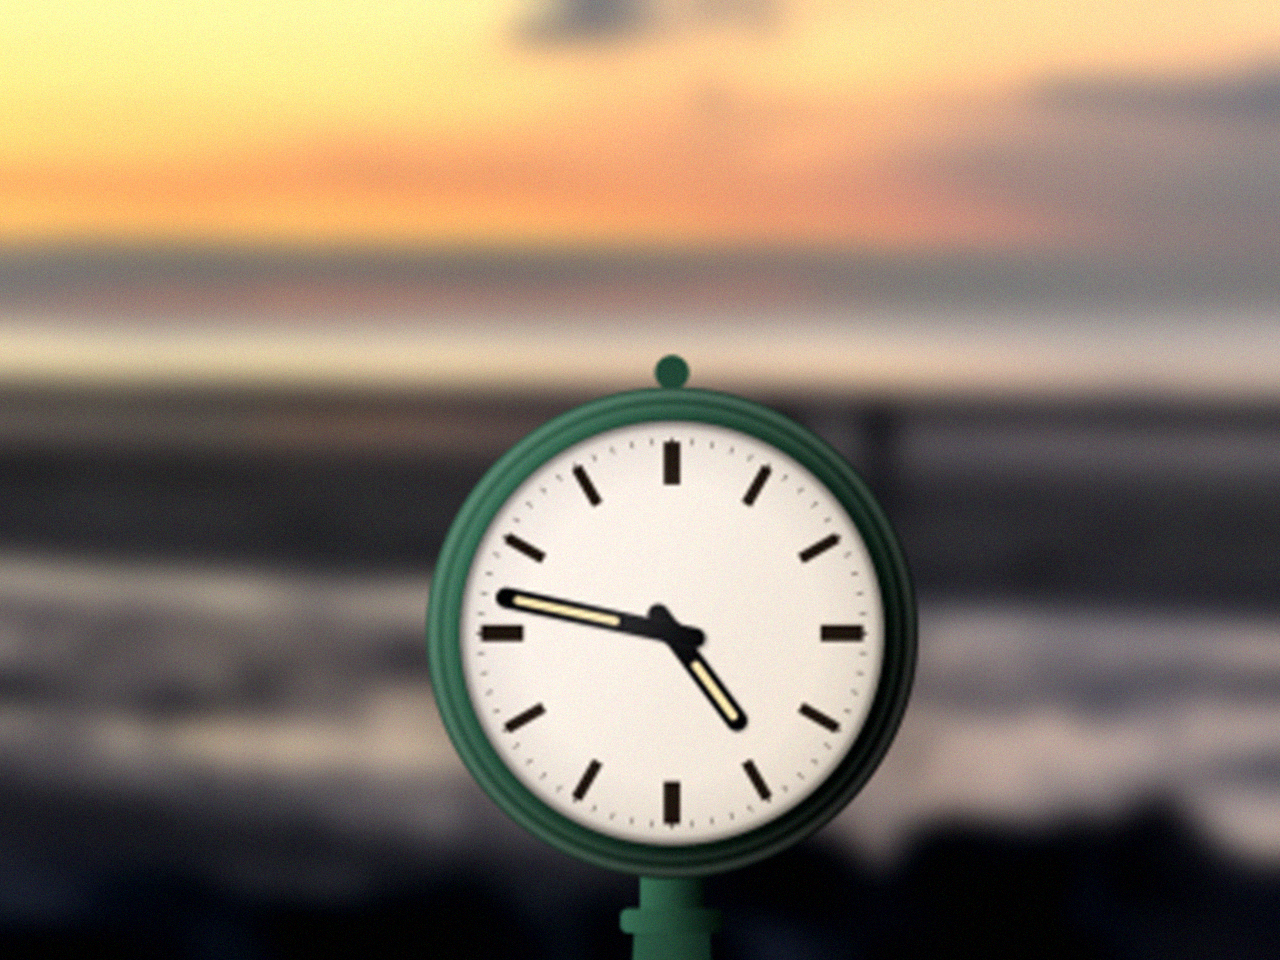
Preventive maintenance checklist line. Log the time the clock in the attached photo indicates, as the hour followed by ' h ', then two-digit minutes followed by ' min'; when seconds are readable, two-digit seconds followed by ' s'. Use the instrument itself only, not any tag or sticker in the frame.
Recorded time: 4 h 47 min
